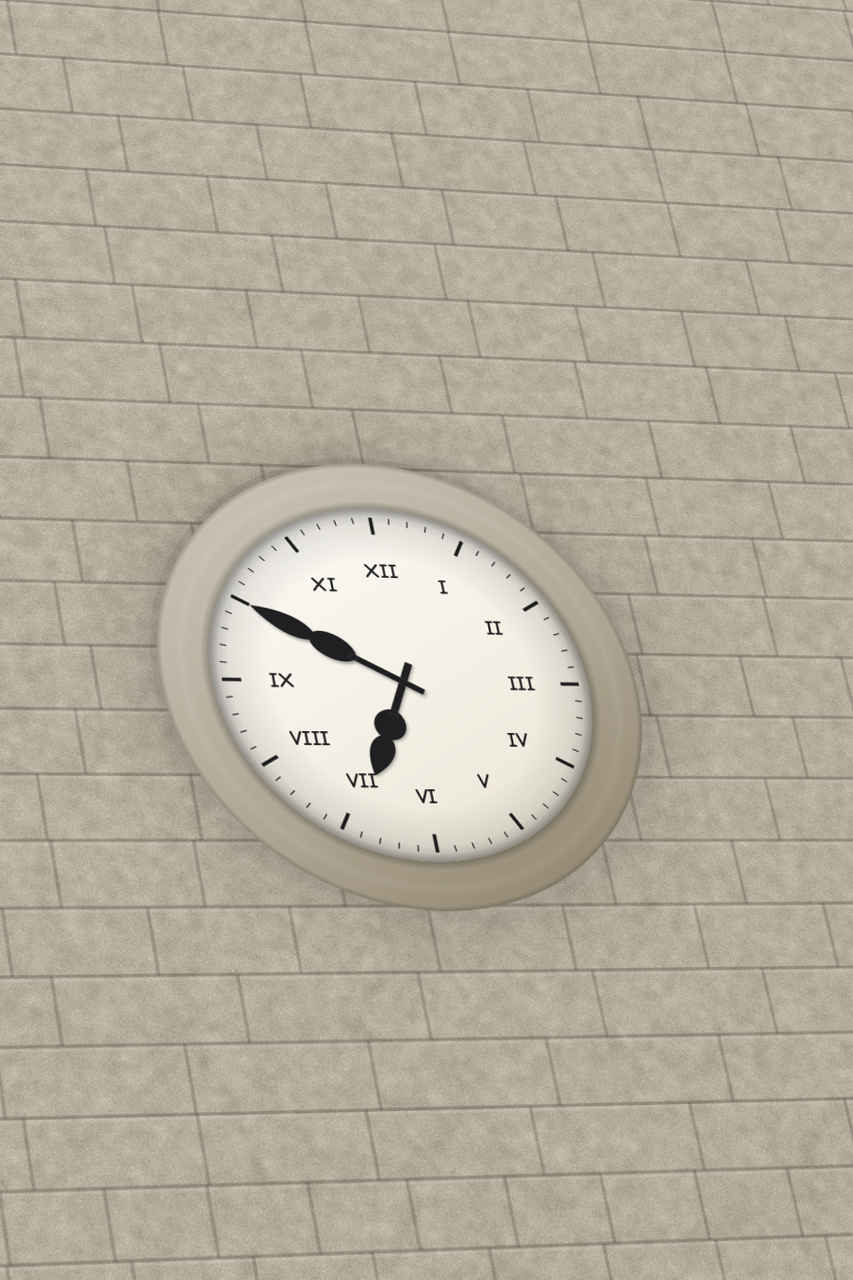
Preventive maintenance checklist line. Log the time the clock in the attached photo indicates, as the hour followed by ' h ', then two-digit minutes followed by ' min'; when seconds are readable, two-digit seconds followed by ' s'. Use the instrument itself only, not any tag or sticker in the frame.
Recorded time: 6 h 50 min
